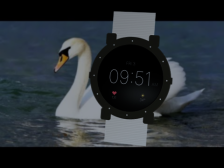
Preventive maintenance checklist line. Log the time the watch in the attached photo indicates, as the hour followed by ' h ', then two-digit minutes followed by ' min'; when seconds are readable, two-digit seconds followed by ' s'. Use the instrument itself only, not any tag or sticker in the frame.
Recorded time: 9 h 51 min
